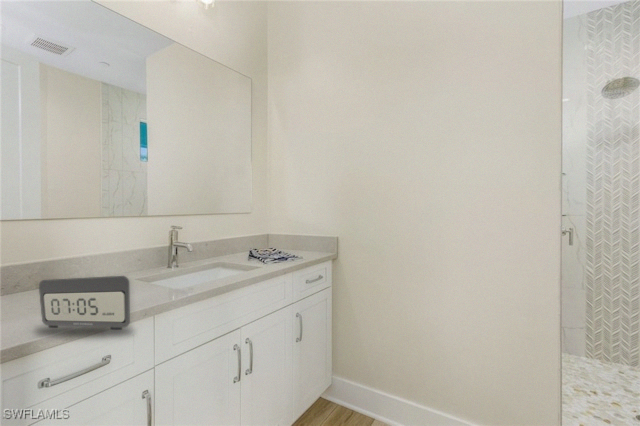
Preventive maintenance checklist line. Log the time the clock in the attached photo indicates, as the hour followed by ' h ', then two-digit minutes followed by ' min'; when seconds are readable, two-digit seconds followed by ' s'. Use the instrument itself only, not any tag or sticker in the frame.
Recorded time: 7 h 05 min
